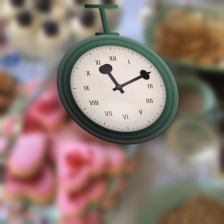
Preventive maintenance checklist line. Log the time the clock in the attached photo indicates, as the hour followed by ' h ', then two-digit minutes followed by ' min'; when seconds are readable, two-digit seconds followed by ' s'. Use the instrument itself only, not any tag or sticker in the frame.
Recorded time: 11 h 11 min
